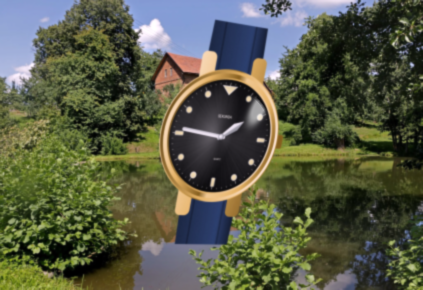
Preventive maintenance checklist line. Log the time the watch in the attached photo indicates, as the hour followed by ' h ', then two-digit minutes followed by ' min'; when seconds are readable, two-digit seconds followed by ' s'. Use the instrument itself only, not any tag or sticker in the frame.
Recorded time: 1 h 46 min
